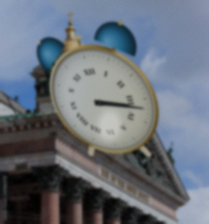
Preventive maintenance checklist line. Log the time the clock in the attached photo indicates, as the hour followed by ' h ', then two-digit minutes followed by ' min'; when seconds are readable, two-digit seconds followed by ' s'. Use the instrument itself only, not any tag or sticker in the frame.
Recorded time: 3 h 17 min
